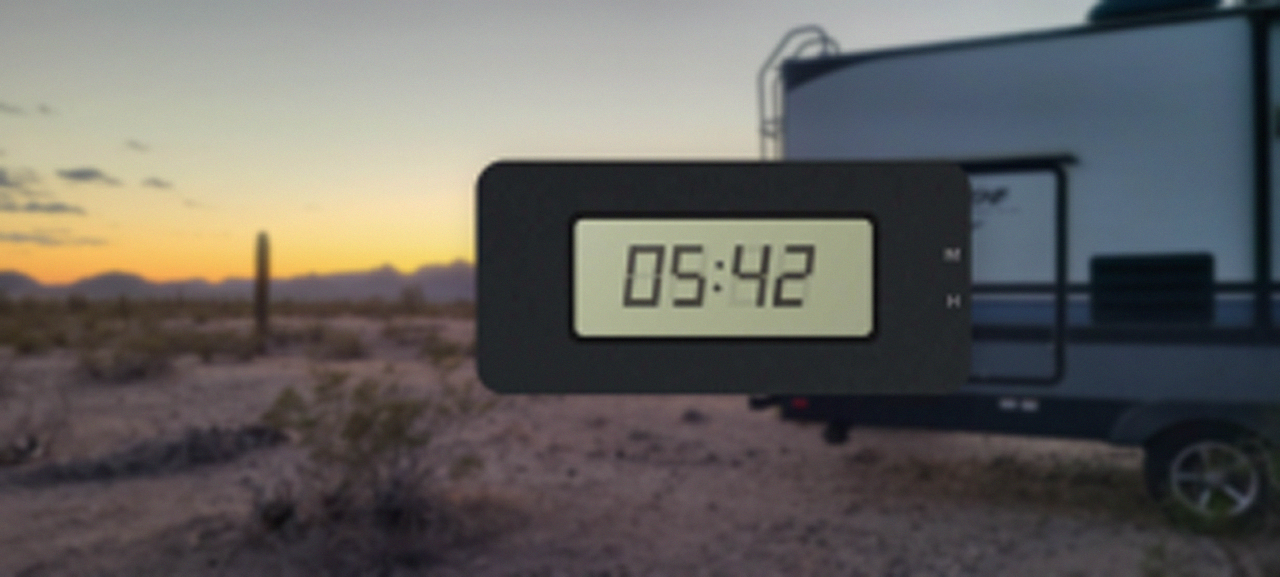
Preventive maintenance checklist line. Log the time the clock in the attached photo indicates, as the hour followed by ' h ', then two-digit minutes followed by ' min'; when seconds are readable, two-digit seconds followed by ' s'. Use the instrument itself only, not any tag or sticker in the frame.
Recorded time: 5 h 42 min
